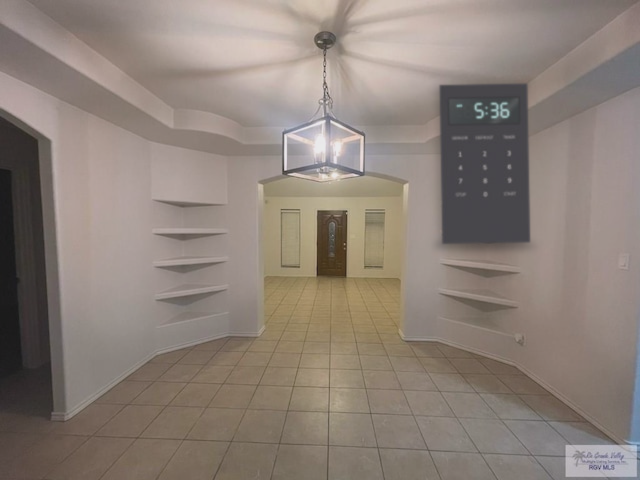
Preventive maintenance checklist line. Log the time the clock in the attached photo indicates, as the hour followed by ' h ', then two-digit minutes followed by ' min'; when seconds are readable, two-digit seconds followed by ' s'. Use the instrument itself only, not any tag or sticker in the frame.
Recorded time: 5 h 36 min
